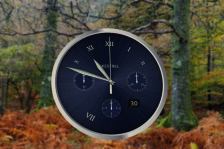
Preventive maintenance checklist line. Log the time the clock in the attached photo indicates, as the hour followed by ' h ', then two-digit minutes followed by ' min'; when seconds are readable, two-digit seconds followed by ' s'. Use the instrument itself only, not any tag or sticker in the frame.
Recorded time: 10 h 48 min
